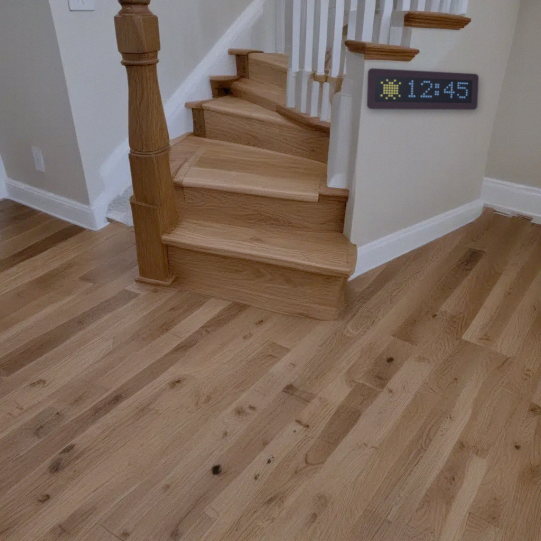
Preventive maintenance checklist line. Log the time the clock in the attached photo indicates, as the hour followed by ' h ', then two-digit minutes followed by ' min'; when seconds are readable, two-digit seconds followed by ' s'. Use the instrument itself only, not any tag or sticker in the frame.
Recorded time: 12 h 45 min
